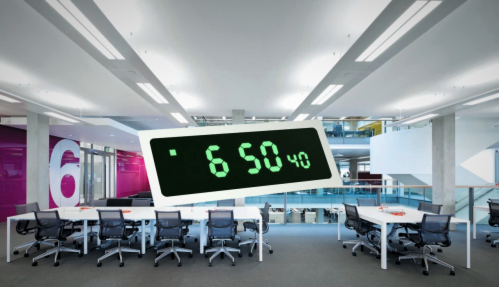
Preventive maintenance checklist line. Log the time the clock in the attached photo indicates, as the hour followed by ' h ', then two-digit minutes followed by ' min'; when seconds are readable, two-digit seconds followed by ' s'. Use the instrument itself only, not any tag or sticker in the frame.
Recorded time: 6 h 50 min 40 s
